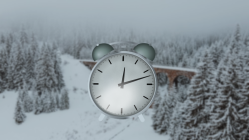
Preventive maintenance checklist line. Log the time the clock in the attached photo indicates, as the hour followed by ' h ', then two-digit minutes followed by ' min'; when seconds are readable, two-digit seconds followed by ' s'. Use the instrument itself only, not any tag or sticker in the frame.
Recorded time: 12 h 12 min
